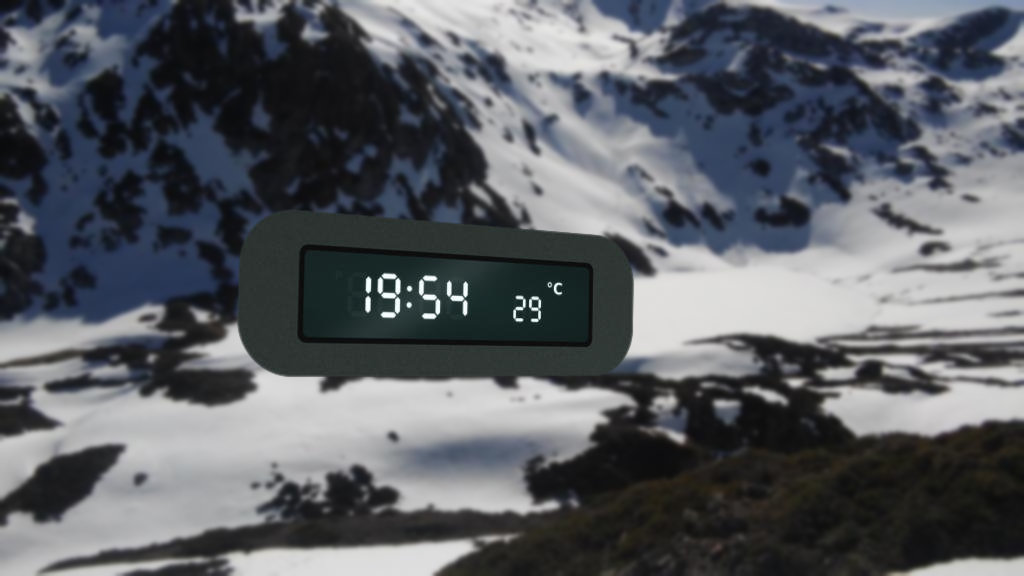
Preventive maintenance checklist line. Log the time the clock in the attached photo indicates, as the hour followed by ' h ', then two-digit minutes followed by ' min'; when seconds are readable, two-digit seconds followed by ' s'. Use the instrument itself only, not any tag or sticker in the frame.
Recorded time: 19 h 54 min
